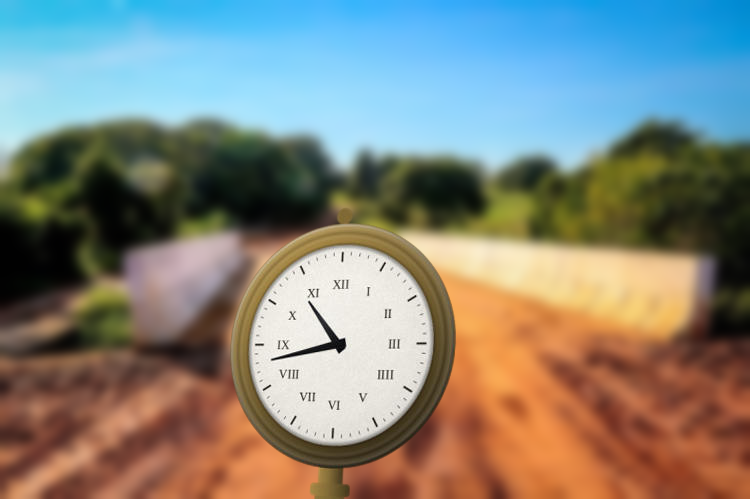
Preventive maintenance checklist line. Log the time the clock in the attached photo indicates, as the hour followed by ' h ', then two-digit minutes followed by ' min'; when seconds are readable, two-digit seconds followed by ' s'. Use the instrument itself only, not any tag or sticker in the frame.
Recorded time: 10 h 43 min
